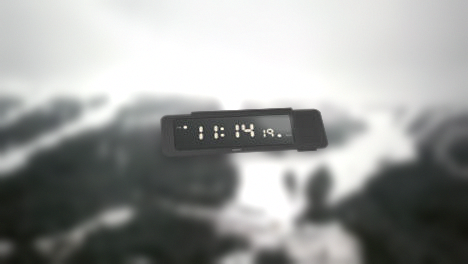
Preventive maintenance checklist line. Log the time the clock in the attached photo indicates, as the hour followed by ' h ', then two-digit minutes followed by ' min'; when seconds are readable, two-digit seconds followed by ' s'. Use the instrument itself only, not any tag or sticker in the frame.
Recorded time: 11 h 14 min 19 s
